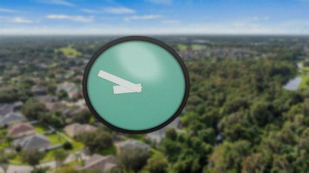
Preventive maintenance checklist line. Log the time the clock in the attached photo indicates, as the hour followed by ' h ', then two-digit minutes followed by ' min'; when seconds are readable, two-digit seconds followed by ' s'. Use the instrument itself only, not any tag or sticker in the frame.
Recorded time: 8 h 49 min
